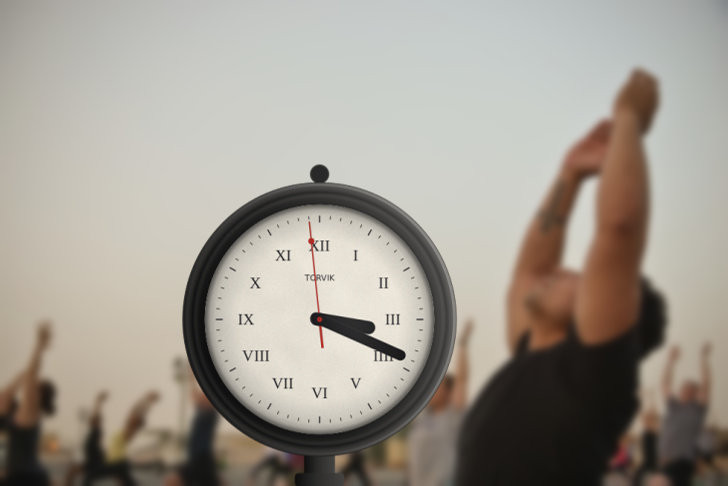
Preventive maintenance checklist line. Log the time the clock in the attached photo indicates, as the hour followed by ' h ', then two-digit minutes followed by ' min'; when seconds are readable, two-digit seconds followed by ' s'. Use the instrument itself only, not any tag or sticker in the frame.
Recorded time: 3 h 18 min 59 s
